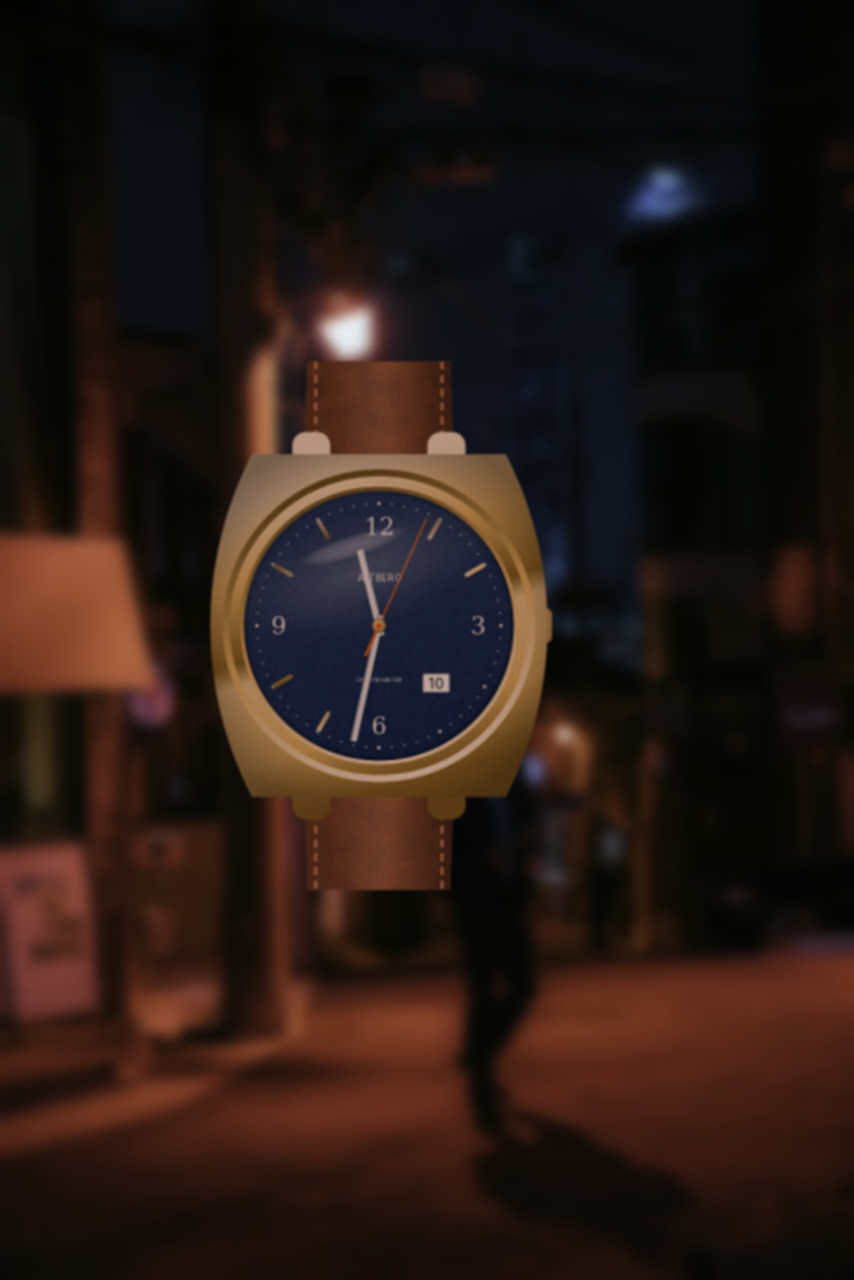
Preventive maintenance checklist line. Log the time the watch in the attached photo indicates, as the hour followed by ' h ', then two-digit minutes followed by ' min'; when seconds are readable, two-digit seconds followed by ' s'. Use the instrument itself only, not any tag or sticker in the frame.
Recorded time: 11 h 32 min 04 s
